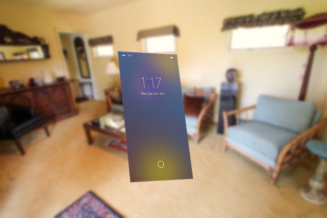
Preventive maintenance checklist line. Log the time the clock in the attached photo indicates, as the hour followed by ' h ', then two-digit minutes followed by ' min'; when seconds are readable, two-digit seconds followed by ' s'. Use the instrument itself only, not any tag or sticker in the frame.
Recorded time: 1 h 17 min
